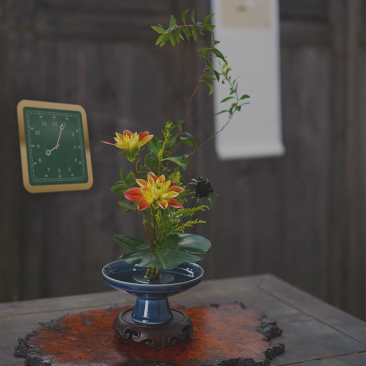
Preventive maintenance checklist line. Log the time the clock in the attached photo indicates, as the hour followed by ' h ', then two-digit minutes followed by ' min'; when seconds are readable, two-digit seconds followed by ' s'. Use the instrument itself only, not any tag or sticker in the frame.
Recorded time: 8 h 04 min
